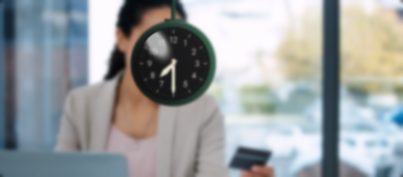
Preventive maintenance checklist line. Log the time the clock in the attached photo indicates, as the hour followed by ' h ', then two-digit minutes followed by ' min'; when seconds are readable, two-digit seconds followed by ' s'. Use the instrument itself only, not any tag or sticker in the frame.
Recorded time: 7 h 30 min
